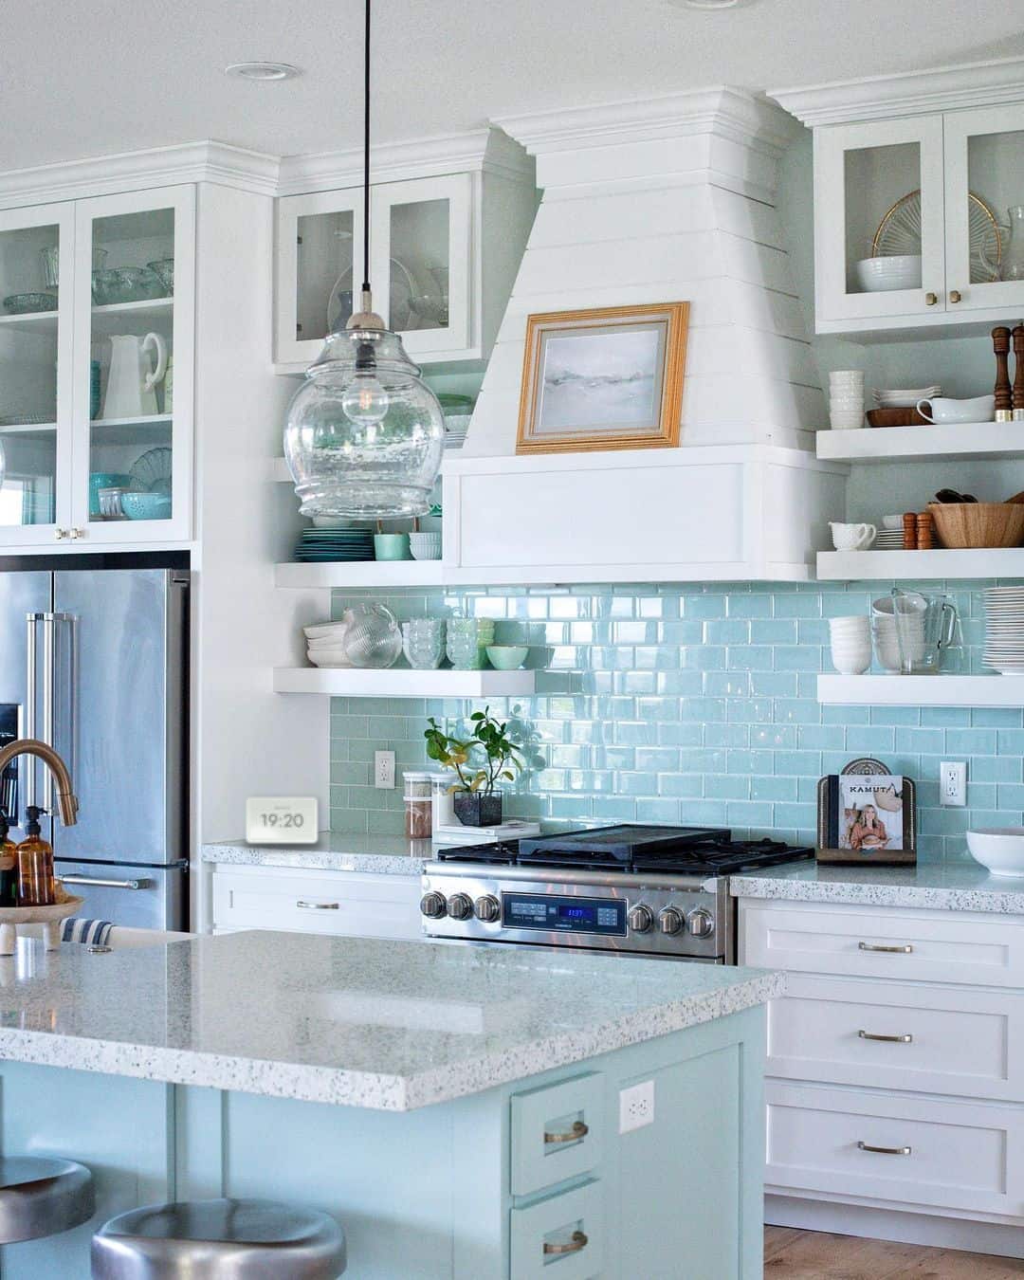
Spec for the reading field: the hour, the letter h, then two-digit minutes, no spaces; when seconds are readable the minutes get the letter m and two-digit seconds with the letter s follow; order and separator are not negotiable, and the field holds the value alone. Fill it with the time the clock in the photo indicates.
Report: 19h20
